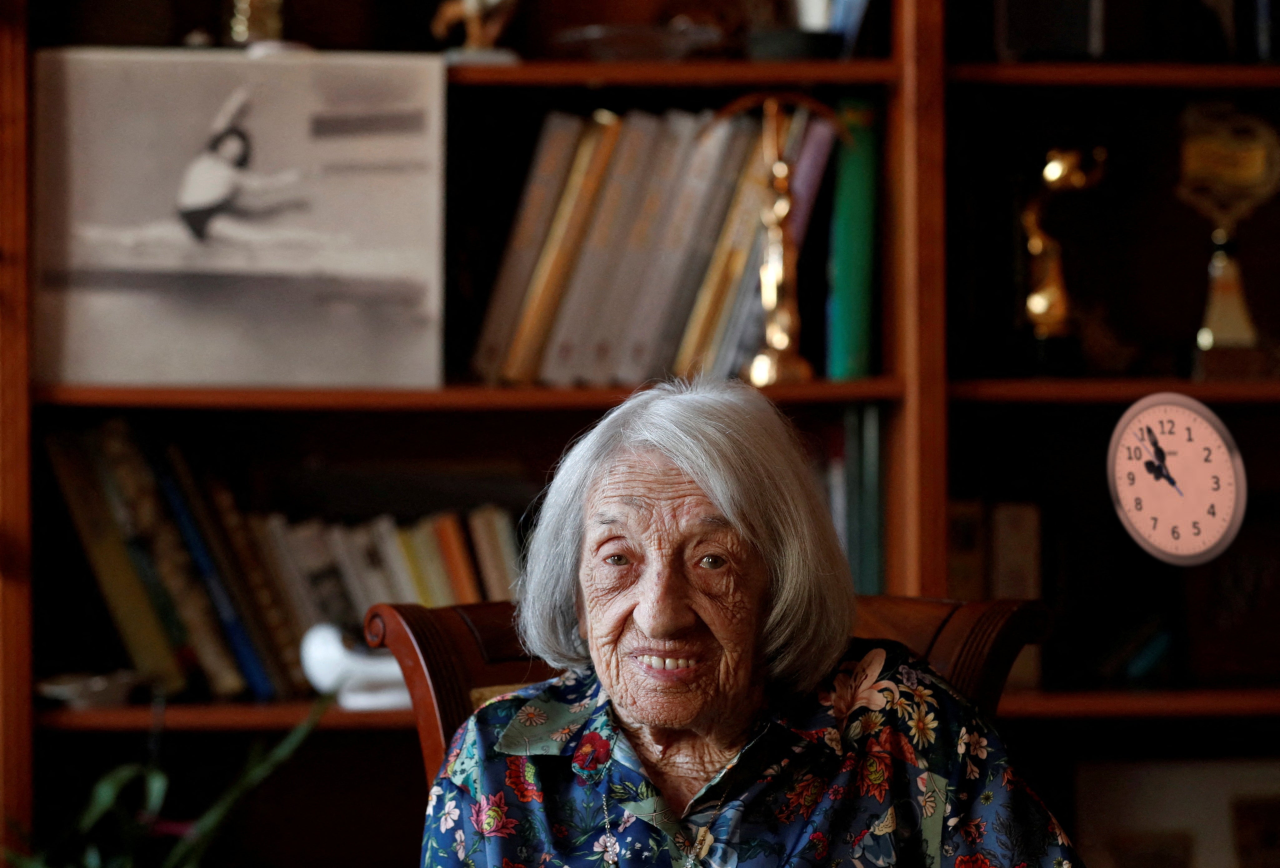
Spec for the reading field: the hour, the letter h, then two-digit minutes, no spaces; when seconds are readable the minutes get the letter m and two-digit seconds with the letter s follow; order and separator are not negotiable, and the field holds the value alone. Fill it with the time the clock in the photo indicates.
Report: 9h55m53s
